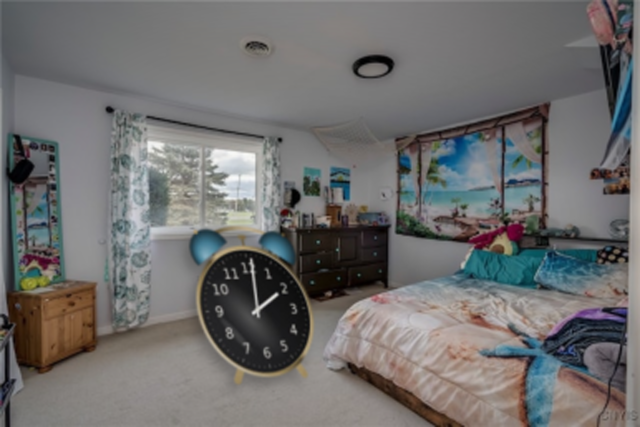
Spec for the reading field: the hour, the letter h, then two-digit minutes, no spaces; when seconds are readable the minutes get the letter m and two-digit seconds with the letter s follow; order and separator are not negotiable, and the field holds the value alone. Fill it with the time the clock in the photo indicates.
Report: 2h01
